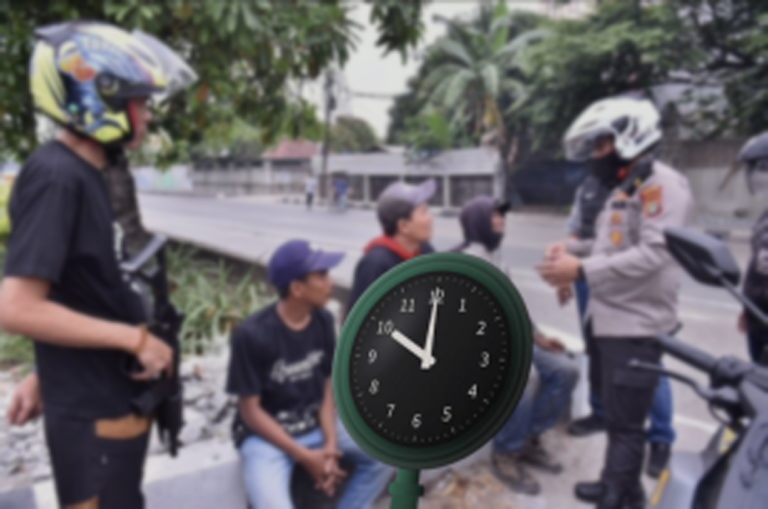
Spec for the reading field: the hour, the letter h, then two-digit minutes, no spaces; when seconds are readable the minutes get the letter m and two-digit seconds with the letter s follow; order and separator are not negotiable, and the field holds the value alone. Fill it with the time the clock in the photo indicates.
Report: 10h00
